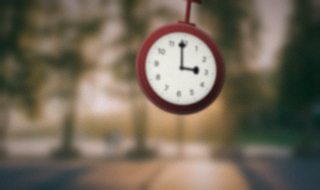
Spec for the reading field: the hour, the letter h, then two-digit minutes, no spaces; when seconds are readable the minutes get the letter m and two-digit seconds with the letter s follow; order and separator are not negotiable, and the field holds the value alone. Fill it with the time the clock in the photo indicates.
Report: 2h59
